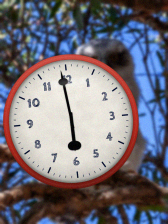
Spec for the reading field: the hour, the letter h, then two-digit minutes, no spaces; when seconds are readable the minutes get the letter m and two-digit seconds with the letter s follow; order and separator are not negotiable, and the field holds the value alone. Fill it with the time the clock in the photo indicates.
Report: 5h59
